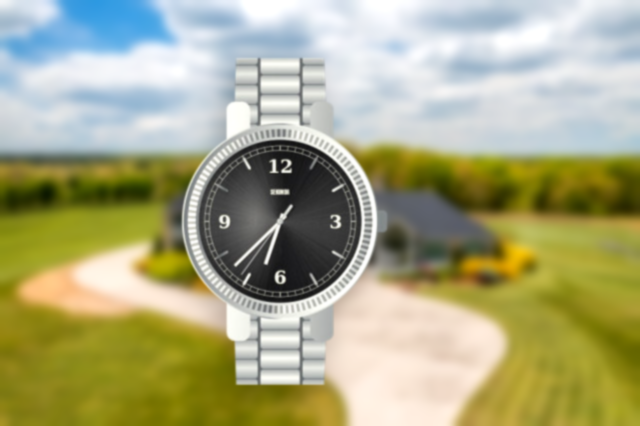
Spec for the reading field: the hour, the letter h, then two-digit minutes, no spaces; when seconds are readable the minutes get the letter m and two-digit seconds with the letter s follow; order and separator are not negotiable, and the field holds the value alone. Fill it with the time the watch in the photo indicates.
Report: 6h37m36s
